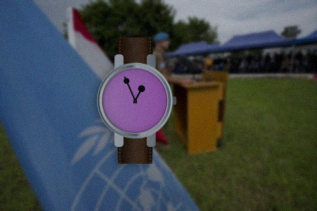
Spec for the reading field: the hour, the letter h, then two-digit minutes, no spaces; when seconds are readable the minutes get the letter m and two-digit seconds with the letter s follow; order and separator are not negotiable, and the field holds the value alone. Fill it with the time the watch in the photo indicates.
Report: 12h56
